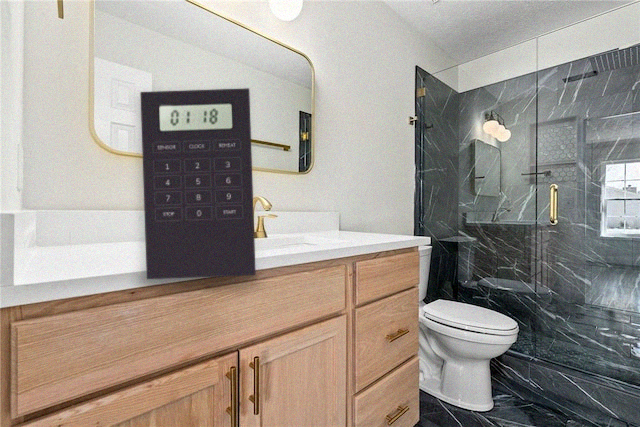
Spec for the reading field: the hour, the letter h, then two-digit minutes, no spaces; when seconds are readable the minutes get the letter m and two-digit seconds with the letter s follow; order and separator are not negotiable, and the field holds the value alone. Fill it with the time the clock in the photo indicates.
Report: 1h18
